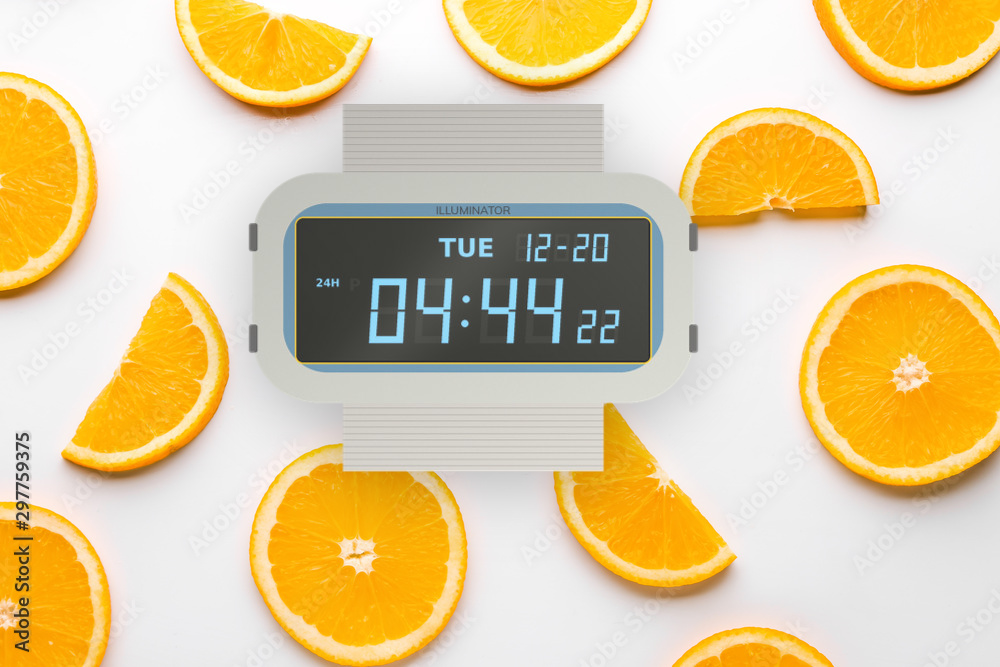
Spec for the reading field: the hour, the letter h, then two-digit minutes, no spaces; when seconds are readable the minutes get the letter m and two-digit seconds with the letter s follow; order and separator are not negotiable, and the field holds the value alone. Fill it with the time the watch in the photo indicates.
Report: 4h44m22s
